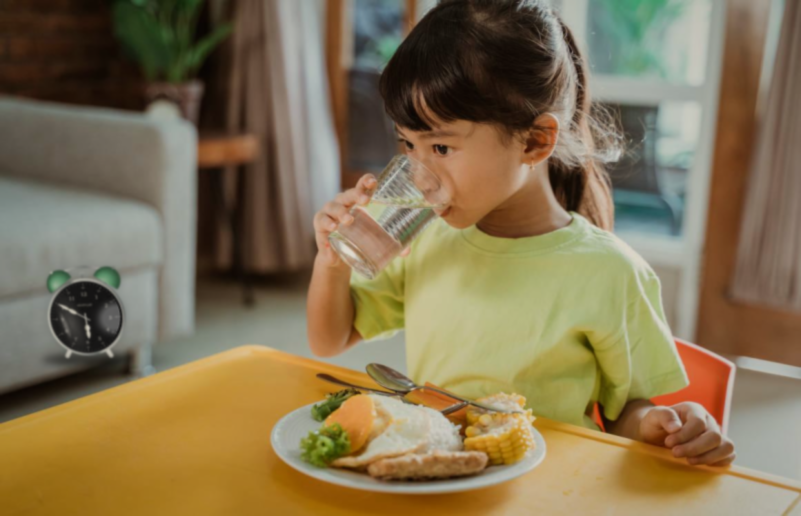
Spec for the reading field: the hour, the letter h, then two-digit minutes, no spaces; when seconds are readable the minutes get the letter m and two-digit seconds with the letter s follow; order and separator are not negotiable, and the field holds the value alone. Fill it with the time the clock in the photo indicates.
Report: 5h50
